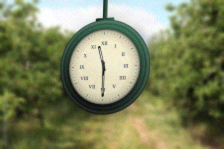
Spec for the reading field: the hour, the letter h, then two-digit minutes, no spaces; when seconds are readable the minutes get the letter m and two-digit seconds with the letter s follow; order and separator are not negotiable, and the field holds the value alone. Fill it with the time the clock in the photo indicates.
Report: 11h30
